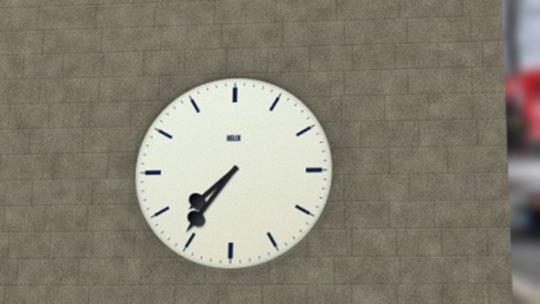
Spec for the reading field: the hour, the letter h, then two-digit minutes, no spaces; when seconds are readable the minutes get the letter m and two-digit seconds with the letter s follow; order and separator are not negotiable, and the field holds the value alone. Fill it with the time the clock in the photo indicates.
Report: 7h36
